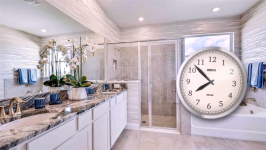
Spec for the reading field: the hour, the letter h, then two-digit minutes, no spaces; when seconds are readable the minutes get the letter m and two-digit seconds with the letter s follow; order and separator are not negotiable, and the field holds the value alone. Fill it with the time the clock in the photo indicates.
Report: 7h52
